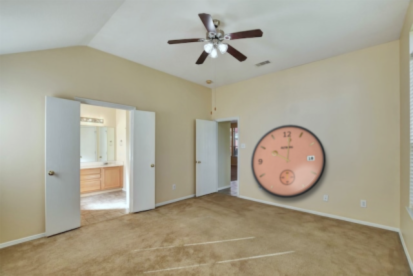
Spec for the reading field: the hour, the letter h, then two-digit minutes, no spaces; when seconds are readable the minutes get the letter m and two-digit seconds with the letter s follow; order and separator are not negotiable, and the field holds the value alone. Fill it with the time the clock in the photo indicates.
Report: 10h01
